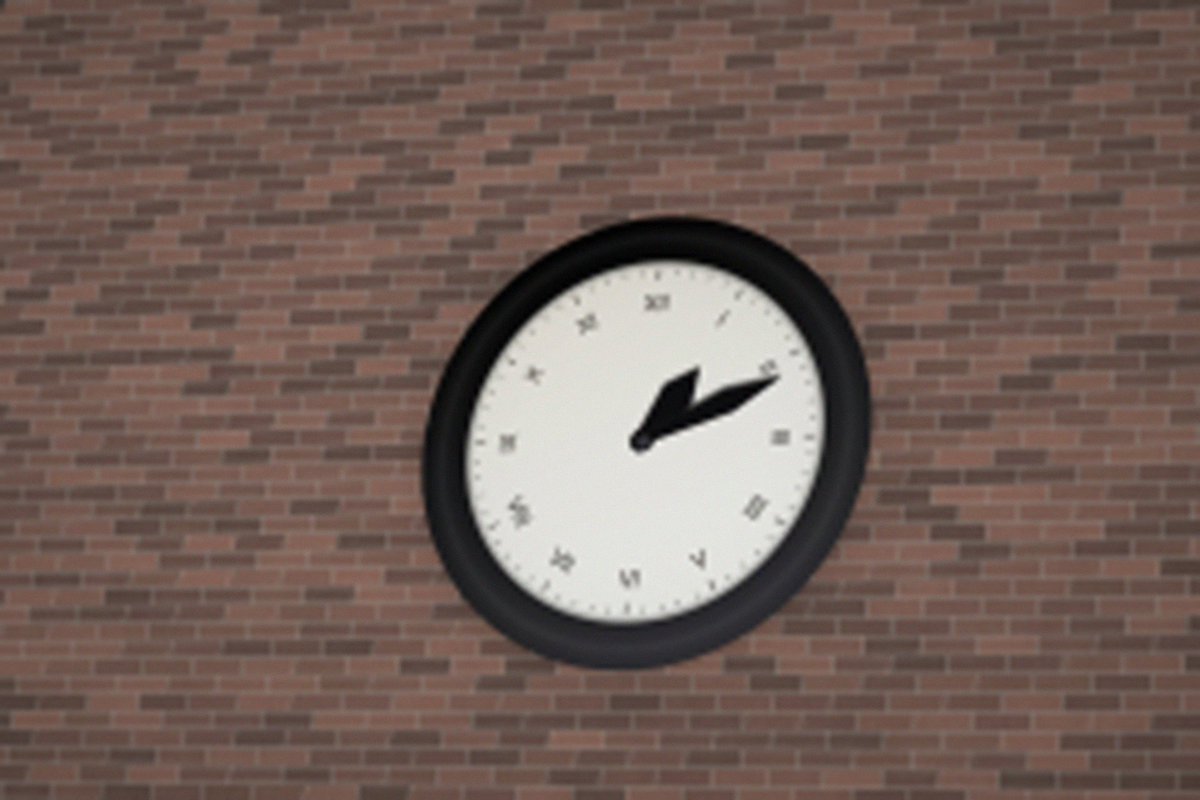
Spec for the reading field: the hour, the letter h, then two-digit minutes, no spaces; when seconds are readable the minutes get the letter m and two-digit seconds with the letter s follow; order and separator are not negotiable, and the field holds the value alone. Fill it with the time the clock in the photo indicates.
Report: 1h11
